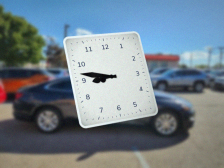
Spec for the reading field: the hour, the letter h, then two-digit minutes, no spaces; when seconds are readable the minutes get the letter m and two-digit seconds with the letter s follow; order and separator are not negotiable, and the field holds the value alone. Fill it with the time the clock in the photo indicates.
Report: 8h47
